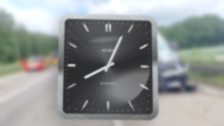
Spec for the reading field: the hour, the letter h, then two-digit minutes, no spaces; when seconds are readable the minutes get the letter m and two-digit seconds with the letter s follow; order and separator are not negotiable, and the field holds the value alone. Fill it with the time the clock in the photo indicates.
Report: 8h04
